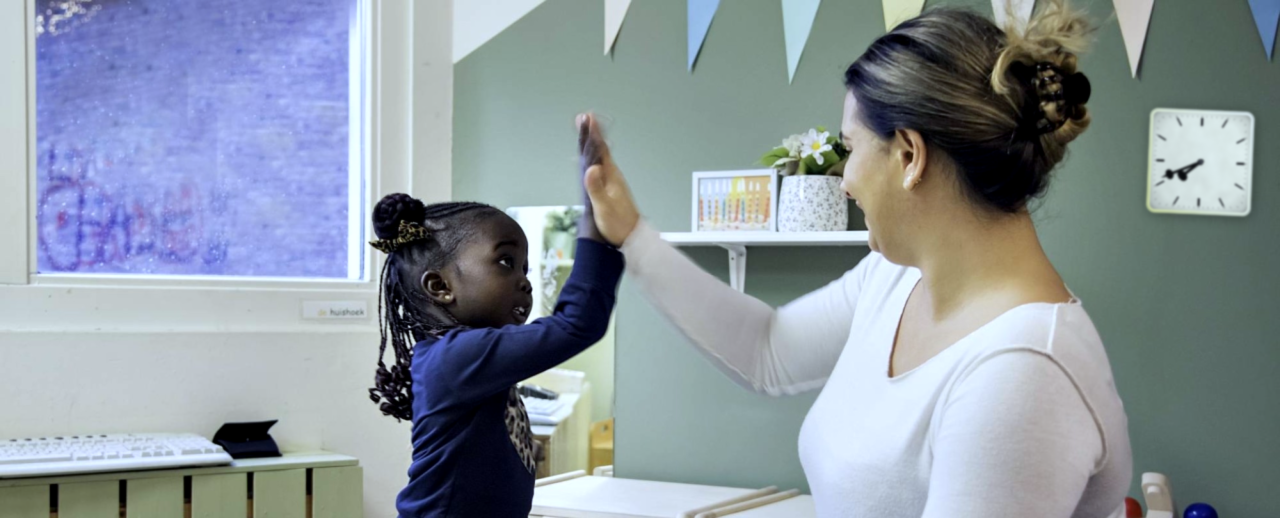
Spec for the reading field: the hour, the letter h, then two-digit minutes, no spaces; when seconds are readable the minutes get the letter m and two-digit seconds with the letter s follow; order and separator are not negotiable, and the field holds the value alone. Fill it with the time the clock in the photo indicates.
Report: 7h41
